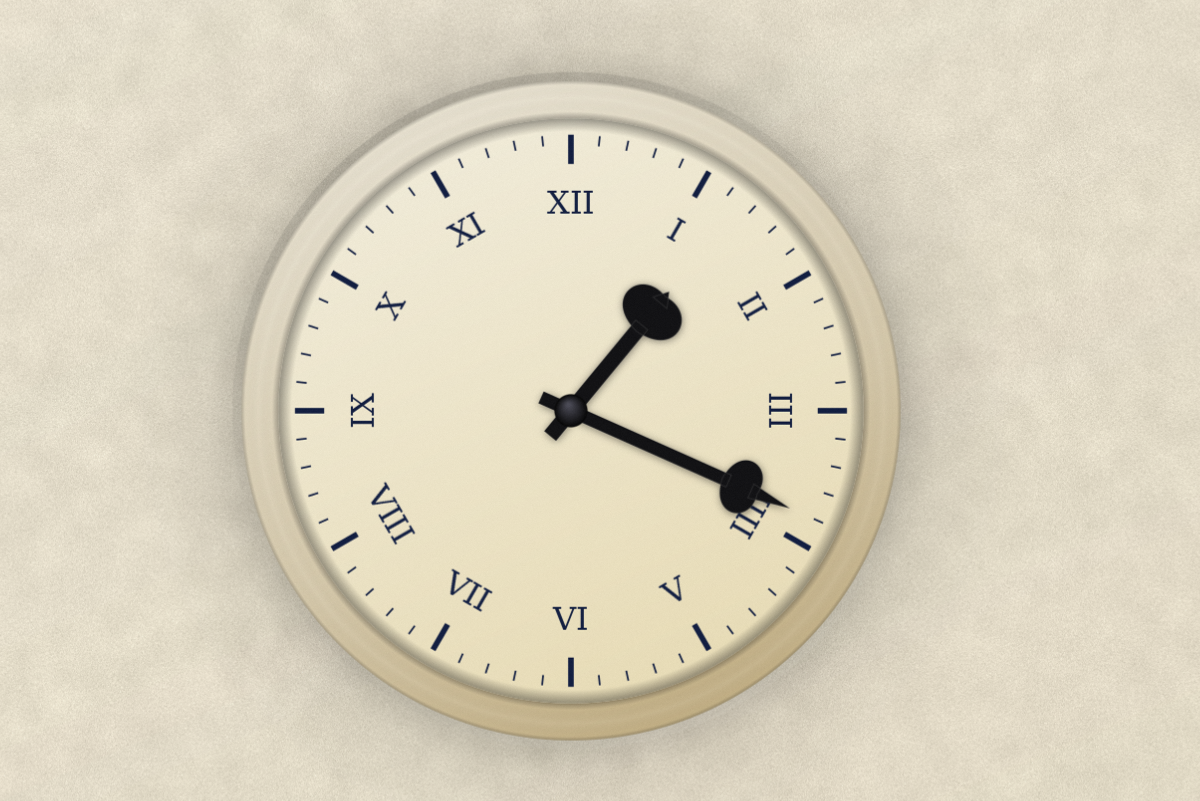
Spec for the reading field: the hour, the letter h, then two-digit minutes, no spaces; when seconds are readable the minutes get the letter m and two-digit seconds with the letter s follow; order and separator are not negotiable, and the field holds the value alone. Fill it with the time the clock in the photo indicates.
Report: 1h19
